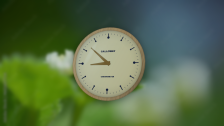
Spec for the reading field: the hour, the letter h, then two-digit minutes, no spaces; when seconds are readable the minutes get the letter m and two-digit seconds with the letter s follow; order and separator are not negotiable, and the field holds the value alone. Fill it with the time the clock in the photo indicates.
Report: 8h52
